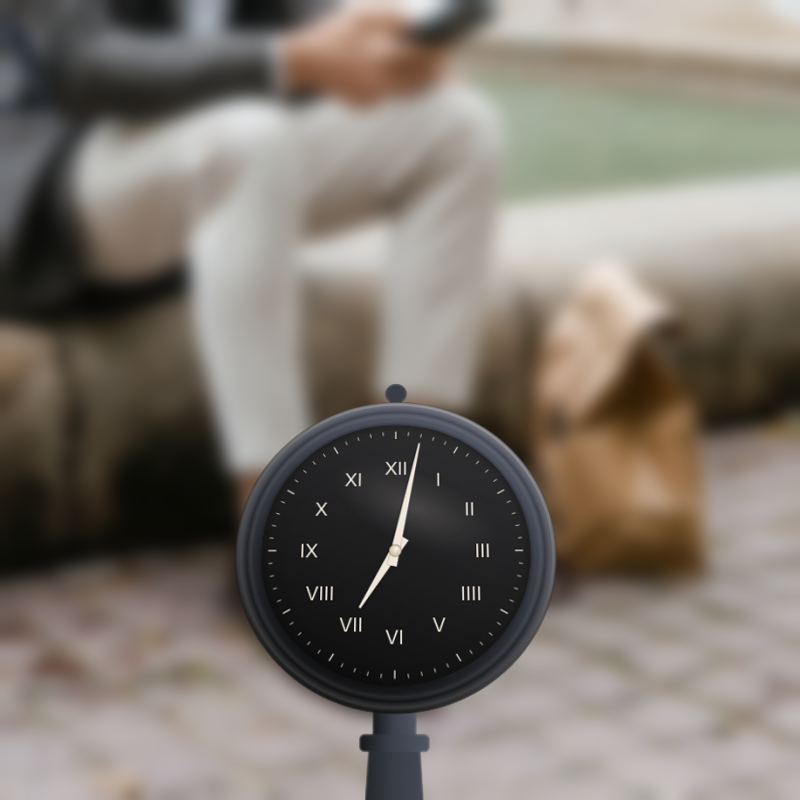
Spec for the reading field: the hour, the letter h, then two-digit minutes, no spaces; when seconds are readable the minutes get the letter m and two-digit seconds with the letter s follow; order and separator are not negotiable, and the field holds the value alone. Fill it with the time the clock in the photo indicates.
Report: 7h02
